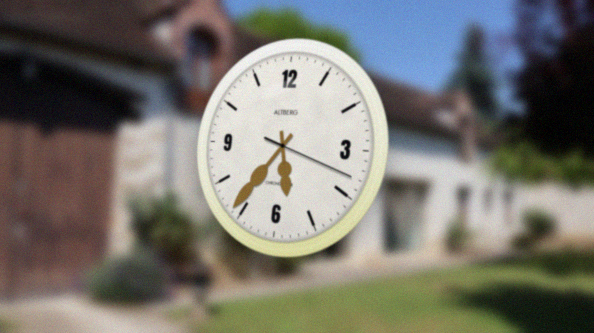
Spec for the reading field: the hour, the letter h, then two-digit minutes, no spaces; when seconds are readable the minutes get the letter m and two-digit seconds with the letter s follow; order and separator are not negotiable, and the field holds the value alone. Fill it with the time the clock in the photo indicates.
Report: 5h36m18s
